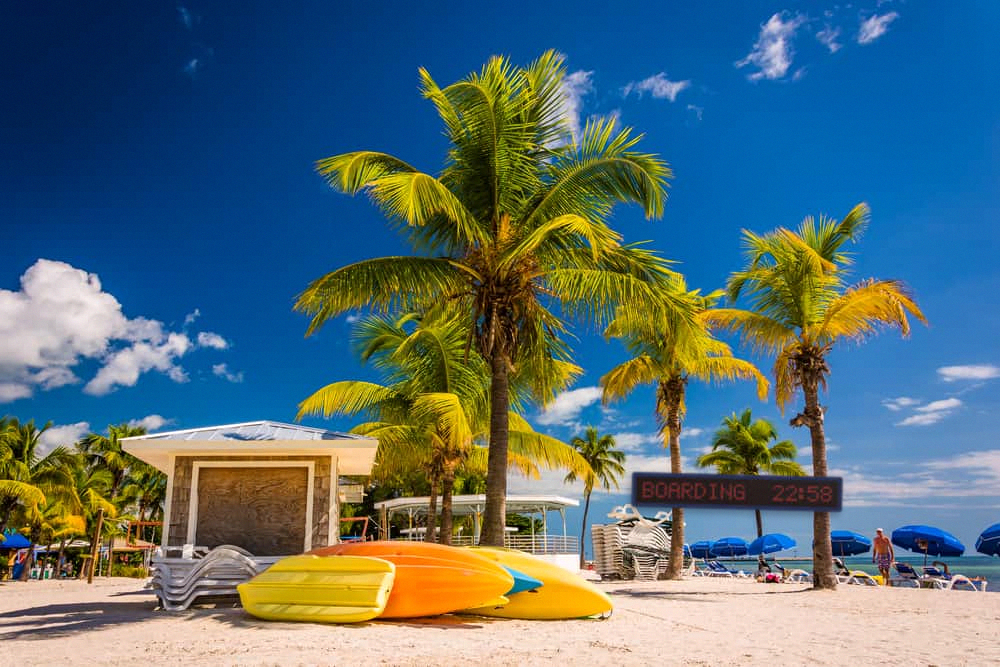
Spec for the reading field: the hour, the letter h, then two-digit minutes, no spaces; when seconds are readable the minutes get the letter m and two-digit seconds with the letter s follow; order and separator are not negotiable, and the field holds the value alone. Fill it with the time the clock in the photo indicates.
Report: 22h58
